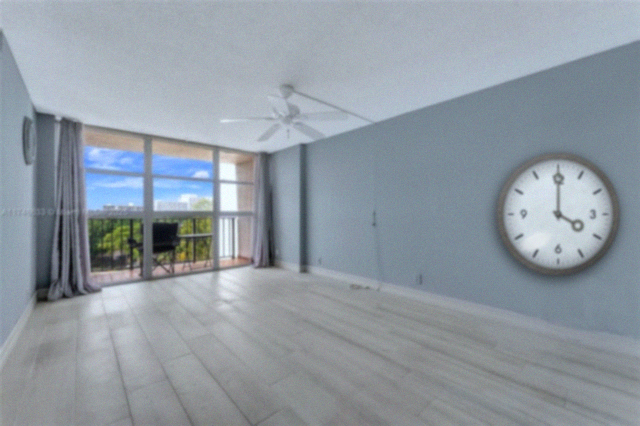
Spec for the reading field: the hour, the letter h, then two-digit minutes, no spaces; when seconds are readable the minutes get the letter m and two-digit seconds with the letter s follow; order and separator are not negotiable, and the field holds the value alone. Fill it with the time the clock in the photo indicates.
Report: 4h00
